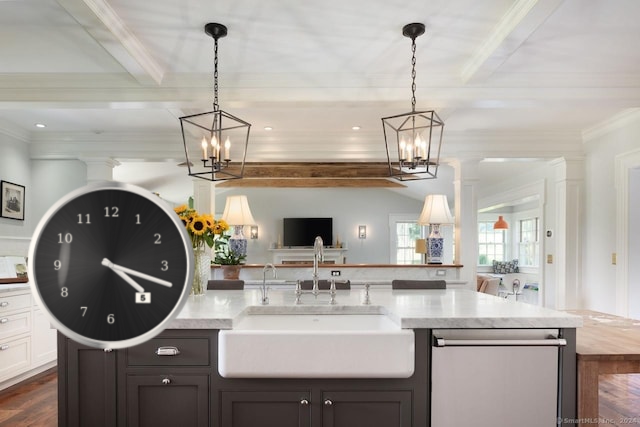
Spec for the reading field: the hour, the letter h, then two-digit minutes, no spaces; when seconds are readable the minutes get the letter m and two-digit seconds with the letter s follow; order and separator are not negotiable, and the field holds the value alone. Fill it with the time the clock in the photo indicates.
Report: 4h18
